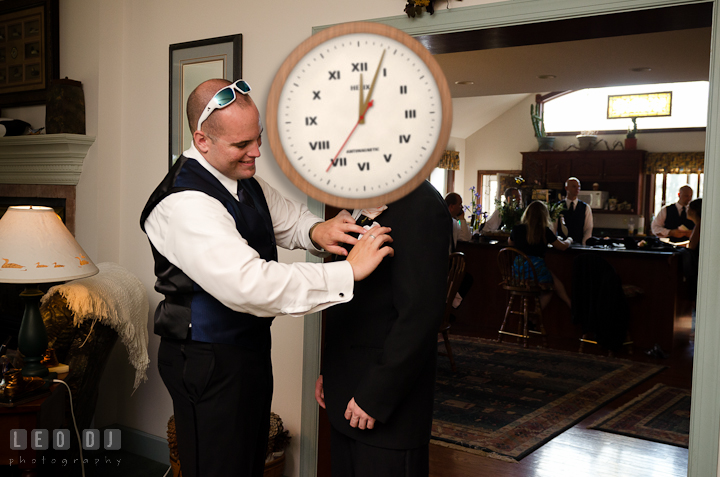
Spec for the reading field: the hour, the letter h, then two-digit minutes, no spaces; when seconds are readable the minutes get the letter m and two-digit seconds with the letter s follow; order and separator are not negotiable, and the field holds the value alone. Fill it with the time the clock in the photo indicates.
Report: 12h03m36s
